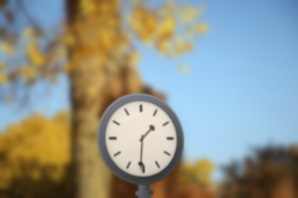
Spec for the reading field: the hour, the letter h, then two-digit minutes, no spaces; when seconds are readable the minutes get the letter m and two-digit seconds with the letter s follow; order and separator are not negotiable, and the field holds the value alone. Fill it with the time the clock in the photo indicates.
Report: 1h31
